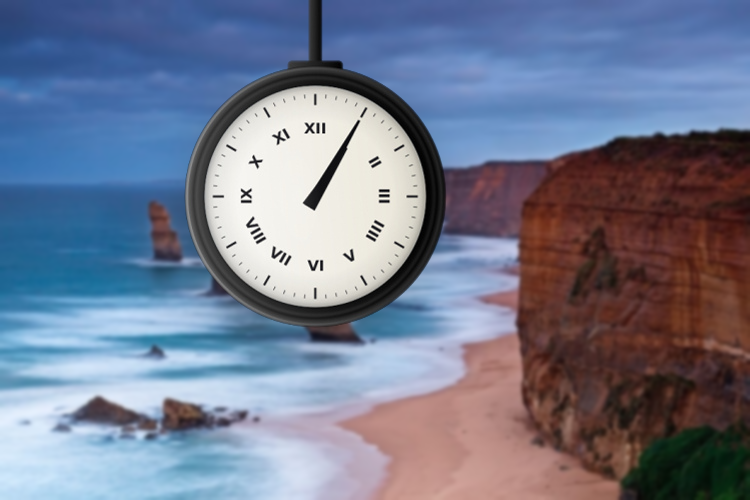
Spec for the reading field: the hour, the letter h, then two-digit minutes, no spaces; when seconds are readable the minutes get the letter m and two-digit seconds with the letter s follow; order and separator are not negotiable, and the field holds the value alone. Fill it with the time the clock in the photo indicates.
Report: 1h05
